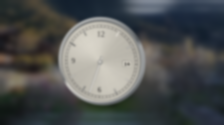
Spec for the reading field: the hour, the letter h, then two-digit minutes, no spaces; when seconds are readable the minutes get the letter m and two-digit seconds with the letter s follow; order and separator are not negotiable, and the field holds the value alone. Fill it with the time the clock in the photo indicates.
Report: 6h33
